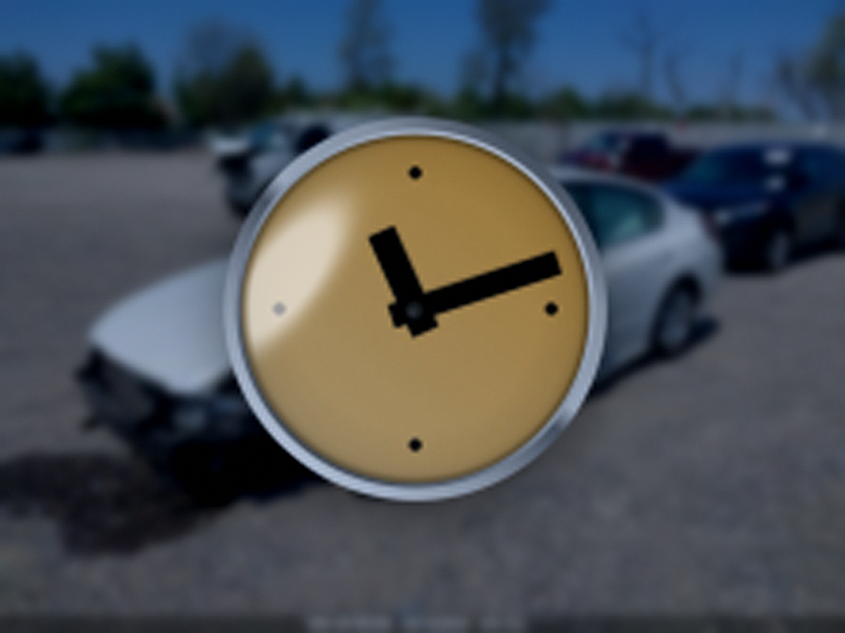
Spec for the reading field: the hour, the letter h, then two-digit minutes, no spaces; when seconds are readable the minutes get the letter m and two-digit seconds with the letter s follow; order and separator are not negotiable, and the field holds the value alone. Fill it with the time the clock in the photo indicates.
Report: 11h12
